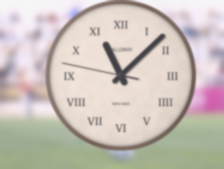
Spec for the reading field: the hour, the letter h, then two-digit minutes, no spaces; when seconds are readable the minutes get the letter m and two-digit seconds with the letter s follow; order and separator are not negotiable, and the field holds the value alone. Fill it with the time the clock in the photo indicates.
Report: 11h07m47s
